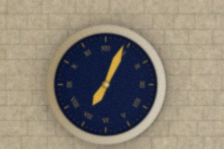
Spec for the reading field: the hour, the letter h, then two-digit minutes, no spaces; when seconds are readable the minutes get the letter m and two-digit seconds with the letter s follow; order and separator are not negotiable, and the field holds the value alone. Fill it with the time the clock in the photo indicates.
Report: 7h04
